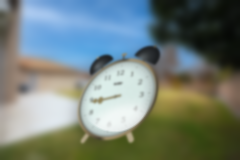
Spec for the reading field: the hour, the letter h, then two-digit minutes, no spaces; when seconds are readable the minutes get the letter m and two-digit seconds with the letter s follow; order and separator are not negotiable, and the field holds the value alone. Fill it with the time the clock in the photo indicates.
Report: 8h44
